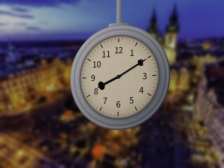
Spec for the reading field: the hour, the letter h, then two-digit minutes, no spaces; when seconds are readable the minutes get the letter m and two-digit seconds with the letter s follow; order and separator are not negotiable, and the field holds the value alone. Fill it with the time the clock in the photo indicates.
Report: 8h10
